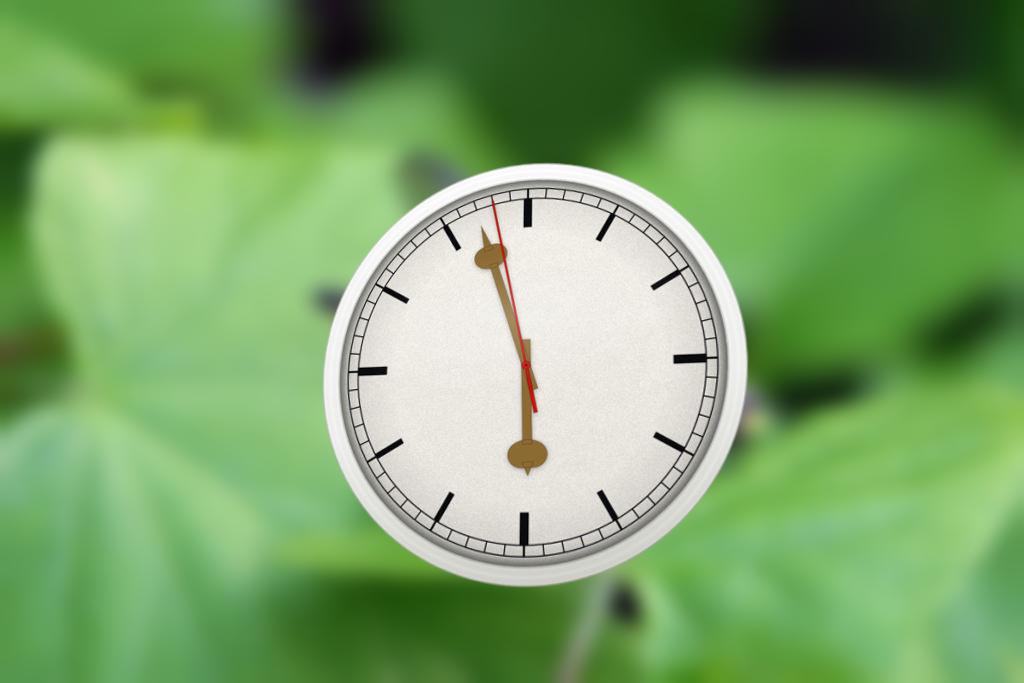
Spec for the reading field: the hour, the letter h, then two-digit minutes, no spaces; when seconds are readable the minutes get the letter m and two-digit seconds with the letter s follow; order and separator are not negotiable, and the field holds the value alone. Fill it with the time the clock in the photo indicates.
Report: 5h56m58s
